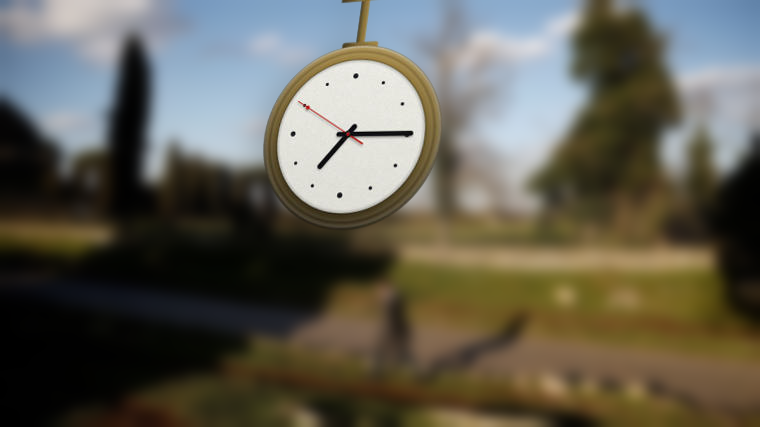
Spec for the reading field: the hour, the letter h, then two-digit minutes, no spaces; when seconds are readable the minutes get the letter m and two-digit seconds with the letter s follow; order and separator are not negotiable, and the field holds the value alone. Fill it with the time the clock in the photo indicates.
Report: 7h14m50s
